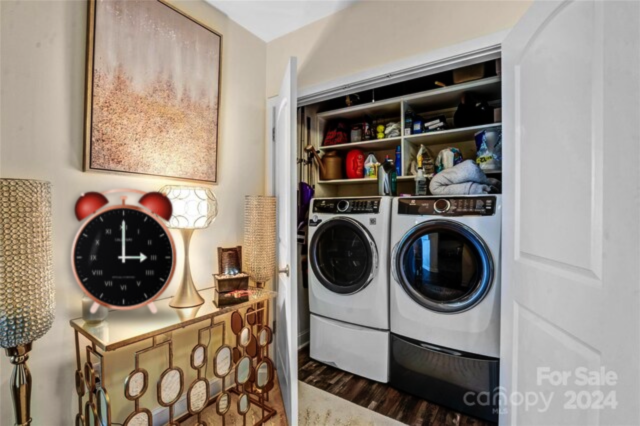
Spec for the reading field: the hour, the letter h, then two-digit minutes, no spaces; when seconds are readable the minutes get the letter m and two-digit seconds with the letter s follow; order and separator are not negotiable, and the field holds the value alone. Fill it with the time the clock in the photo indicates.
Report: 3h00
